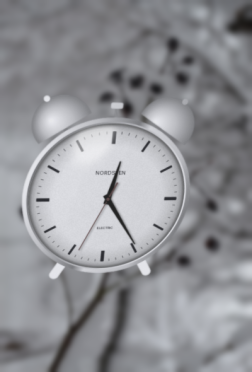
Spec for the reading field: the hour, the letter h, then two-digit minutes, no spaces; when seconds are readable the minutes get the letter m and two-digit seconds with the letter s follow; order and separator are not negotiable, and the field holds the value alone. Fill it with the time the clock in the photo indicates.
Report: 12h24m34s
